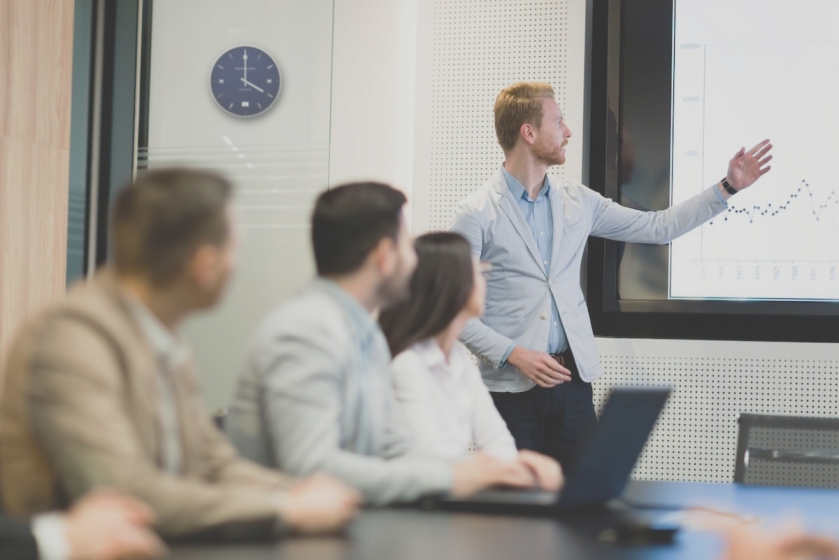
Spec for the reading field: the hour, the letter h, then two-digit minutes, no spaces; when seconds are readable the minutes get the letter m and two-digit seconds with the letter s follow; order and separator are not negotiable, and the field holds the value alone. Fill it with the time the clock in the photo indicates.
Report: 4h00
